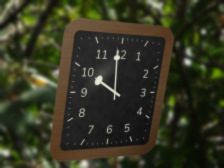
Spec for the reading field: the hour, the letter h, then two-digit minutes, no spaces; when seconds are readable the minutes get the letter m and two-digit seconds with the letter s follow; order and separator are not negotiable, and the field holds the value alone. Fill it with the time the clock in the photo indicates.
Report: 9h59
